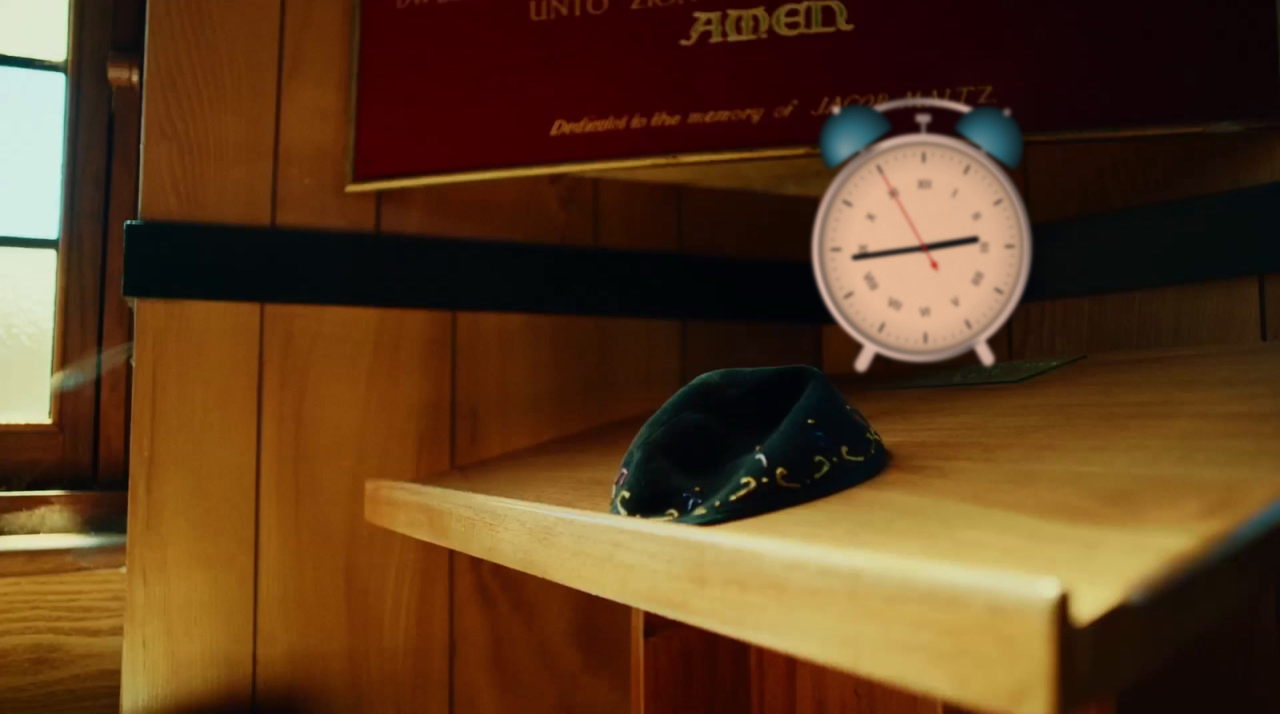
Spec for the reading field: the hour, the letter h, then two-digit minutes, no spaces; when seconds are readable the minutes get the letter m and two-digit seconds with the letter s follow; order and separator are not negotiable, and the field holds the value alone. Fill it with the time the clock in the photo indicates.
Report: 2h43m55s
